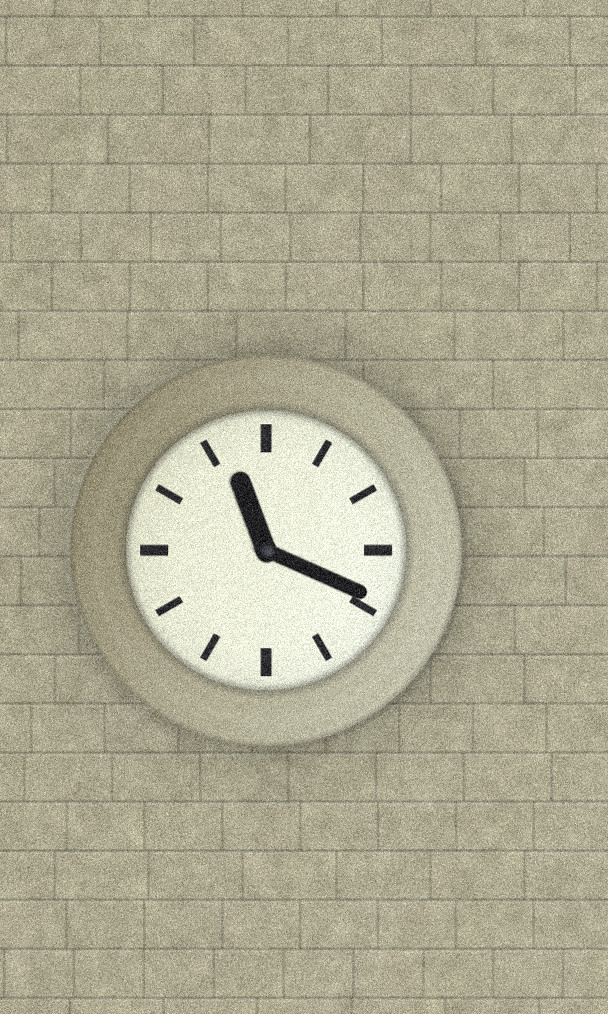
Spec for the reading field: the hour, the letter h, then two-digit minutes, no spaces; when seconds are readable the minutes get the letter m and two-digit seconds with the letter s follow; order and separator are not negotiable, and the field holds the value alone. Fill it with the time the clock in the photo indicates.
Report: 11h19
